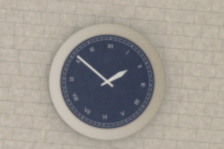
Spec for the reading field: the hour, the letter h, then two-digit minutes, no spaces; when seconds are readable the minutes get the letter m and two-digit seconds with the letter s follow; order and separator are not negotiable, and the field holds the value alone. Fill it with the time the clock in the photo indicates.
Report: 1h51
